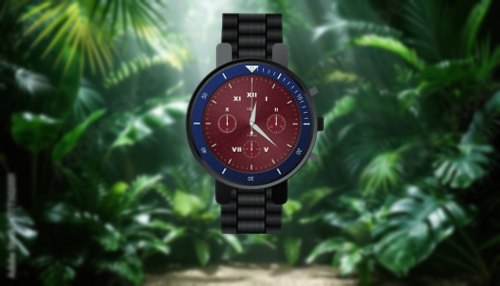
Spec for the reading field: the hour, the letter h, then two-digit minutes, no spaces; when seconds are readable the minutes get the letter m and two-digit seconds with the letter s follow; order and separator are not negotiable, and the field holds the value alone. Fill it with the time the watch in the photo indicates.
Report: 12h22
